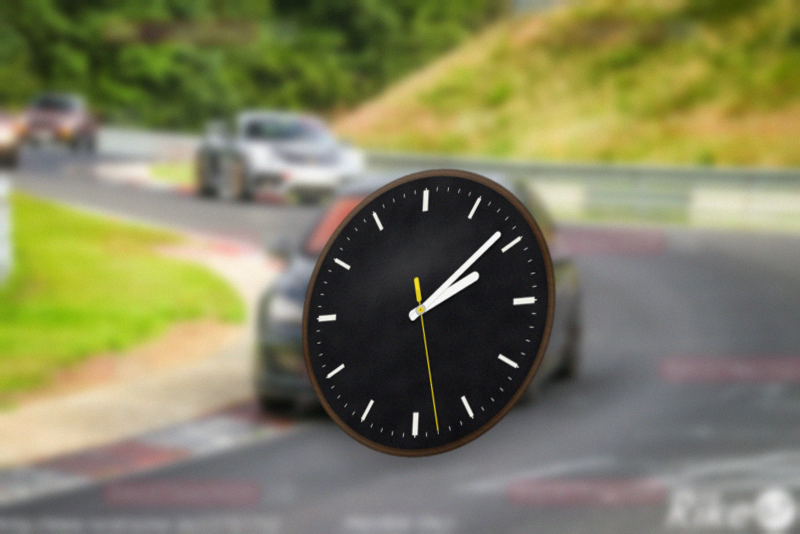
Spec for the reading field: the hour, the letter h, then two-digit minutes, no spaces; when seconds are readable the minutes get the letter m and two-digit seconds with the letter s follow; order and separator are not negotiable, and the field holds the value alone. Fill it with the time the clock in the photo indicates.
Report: 2h08m28s
